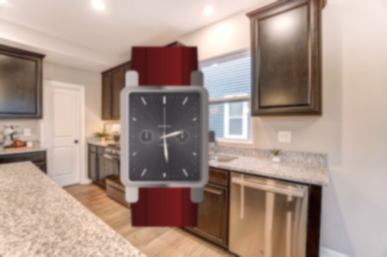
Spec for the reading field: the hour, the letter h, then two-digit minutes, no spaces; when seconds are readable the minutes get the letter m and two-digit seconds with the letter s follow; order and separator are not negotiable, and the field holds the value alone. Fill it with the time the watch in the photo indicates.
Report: 2h29
